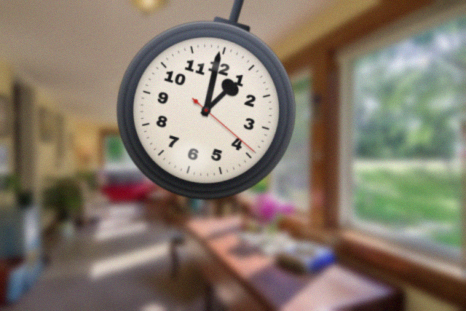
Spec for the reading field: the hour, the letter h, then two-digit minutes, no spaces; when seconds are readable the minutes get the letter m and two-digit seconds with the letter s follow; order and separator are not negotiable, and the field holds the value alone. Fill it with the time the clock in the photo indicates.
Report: 12h59m19s
